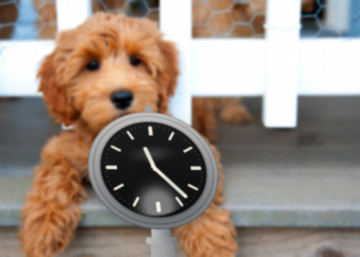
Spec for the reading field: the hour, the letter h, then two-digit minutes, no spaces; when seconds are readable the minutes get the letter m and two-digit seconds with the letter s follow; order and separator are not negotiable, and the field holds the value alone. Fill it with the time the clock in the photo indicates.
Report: 11h23
